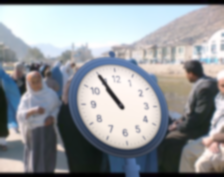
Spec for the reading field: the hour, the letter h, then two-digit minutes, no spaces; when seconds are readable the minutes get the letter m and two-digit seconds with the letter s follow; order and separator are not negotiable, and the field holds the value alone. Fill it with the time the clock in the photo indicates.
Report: 10h55
